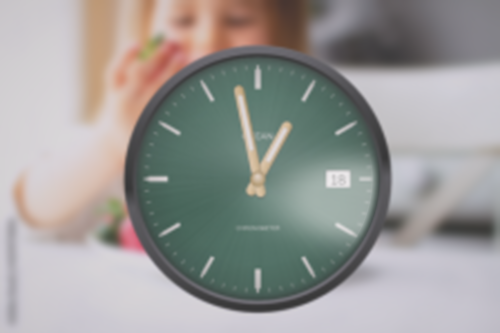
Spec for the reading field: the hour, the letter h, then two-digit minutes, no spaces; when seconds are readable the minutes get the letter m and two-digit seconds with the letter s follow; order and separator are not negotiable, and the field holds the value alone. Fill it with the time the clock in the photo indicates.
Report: 12h58
